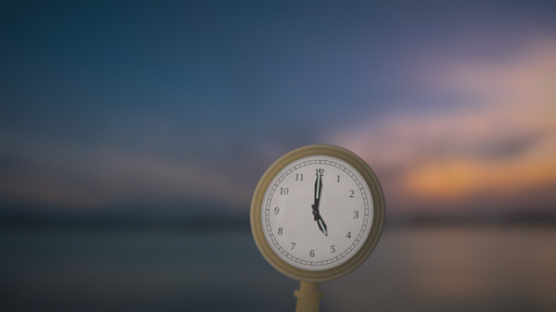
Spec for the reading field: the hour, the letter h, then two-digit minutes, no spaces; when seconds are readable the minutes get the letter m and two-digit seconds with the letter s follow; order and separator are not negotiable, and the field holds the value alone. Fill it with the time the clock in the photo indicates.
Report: 5h00
